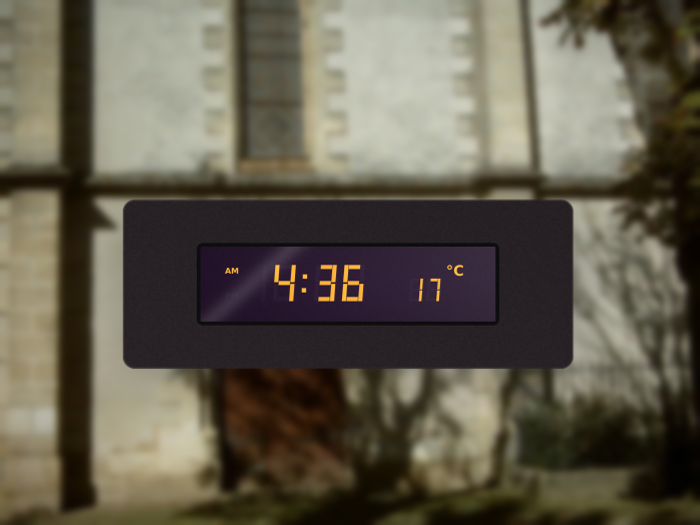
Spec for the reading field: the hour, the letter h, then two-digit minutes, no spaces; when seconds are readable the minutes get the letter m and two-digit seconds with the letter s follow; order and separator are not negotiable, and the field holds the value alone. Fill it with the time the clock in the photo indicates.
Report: 4h36
